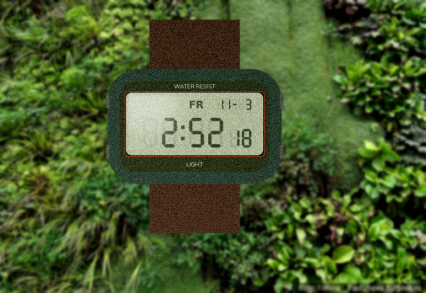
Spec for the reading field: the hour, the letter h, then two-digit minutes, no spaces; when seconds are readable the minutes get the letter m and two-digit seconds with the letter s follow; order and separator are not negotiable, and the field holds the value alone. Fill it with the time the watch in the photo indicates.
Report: 2h52m18s
